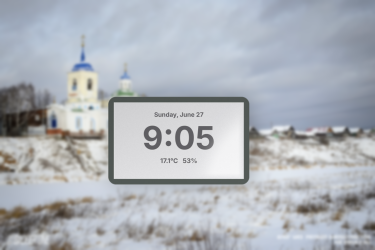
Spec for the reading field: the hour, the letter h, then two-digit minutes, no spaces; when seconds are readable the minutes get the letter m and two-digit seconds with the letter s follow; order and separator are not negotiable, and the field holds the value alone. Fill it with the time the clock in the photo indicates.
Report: 9h05
